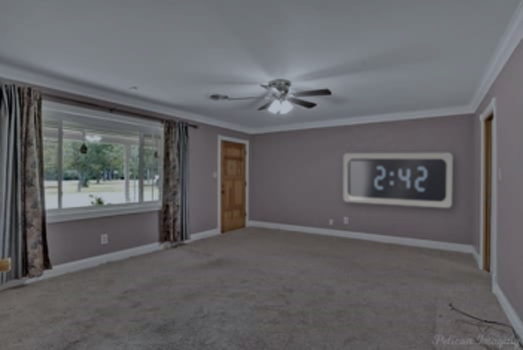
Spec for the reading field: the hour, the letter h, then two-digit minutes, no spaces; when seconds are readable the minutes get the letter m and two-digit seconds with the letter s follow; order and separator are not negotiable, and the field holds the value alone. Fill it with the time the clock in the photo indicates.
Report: 2h42
